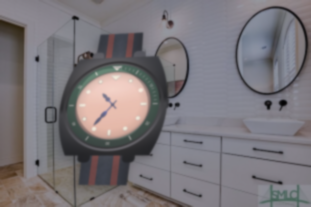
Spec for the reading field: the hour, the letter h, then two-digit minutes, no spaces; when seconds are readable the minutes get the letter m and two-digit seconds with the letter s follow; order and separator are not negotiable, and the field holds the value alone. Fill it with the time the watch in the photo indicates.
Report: 10h36
